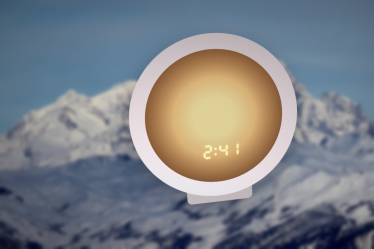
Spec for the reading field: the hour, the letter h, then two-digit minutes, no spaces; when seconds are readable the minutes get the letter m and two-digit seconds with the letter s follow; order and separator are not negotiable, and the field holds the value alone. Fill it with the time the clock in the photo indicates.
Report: 2h41
